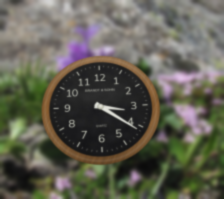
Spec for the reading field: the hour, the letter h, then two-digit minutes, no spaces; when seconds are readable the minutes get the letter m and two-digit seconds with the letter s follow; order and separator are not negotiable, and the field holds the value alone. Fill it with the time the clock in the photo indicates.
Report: 3h21
